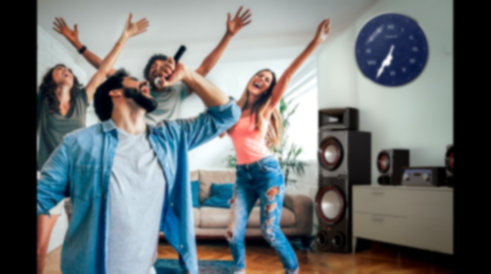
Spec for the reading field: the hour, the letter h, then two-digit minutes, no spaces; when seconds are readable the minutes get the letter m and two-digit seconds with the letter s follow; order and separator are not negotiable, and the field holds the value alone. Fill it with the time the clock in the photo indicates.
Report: 6h35
